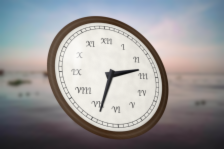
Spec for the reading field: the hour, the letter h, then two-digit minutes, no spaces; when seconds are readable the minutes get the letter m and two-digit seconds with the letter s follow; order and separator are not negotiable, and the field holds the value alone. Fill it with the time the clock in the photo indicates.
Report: 2h34
